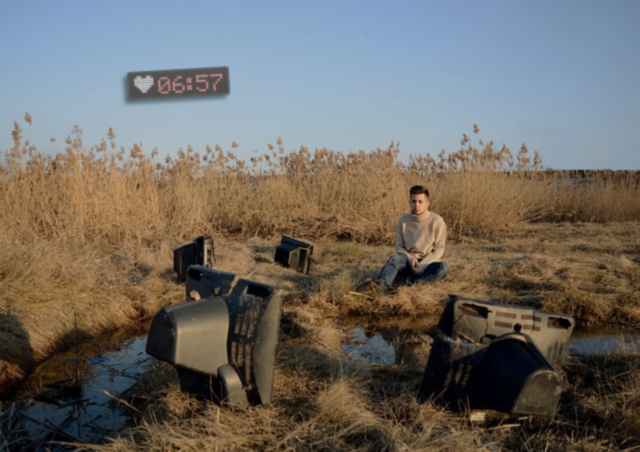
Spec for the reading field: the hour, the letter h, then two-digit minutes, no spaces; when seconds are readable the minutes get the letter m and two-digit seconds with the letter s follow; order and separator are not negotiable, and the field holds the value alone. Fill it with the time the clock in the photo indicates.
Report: 6h57
